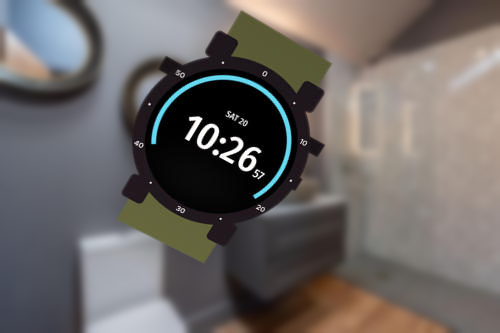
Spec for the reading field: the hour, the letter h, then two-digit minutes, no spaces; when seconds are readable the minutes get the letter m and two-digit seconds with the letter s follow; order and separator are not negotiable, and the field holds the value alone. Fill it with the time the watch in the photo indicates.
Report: 10h26m57s
